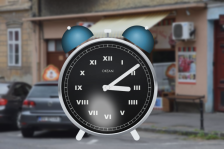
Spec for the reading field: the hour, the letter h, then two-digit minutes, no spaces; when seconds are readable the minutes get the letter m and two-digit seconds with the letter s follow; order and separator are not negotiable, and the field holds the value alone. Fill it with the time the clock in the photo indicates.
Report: 3h09
